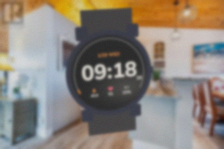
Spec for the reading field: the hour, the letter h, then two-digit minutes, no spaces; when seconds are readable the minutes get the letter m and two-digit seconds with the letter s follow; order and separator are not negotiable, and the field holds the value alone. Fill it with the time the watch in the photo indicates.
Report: 9h18
